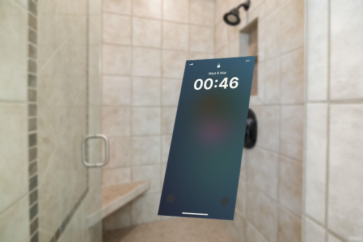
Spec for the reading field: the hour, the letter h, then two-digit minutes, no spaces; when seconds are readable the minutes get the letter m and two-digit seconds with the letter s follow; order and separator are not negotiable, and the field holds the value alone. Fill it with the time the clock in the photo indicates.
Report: 0h46
